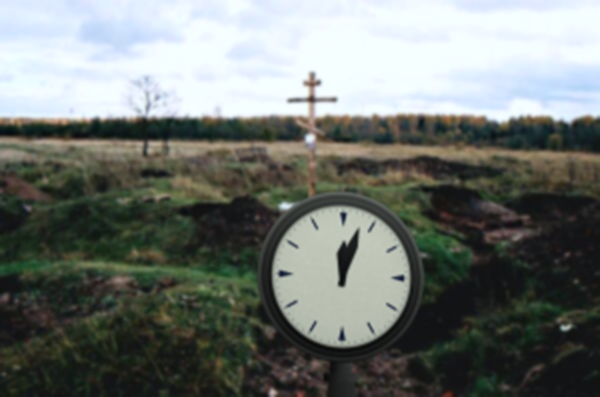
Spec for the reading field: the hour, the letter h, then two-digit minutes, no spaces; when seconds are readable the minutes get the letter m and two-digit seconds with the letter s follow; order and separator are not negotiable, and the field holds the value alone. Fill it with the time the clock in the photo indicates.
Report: 12h03
